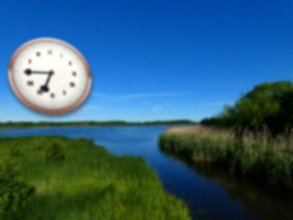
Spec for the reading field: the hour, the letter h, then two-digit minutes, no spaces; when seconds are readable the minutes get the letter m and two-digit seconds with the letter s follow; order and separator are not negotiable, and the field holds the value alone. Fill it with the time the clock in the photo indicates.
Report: 6h45
